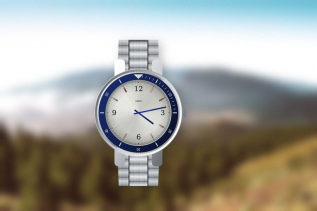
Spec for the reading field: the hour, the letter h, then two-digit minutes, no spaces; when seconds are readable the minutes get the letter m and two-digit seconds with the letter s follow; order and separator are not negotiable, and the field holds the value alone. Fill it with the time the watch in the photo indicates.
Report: 4h13
